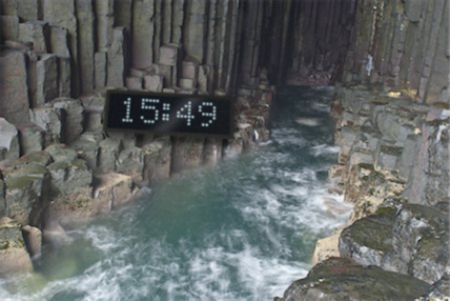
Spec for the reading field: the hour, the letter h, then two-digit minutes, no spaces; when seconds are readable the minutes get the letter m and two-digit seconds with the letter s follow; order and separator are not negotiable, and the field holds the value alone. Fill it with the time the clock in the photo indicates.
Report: 15h49
